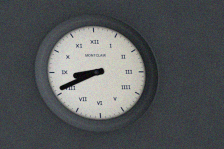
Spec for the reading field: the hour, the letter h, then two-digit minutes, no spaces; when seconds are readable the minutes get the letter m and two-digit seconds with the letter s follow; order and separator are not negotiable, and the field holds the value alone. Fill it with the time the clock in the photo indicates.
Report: 8h41
